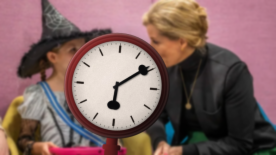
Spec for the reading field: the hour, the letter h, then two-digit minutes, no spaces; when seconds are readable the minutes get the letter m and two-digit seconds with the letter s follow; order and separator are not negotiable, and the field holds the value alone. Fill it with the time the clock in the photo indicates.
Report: 6h09
